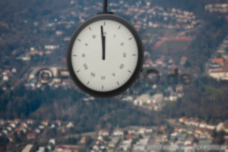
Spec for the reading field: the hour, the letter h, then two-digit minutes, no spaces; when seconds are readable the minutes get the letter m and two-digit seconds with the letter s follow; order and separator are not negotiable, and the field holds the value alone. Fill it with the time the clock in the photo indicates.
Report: 11h59
